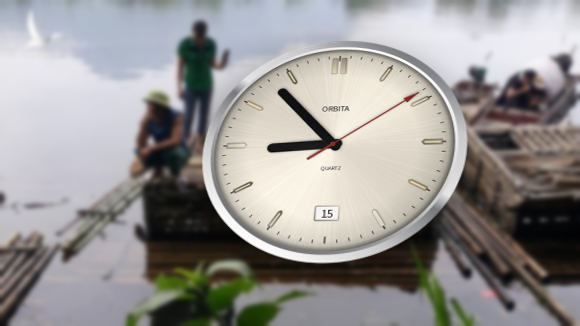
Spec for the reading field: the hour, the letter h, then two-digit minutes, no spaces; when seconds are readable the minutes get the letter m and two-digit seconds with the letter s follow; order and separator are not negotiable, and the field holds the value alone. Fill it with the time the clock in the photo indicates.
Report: 8h53m09s
